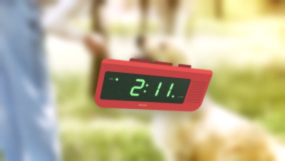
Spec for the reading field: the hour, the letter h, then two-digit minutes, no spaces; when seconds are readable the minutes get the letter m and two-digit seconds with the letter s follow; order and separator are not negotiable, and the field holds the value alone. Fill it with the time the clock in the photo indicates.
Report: 2h11
